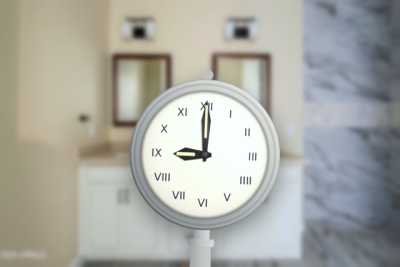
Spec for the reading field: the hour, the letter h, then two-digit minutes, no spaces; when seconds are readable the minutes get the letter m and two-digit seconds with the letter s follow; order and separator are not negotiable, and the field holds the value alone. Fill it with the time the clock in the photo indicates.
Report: 9h00
